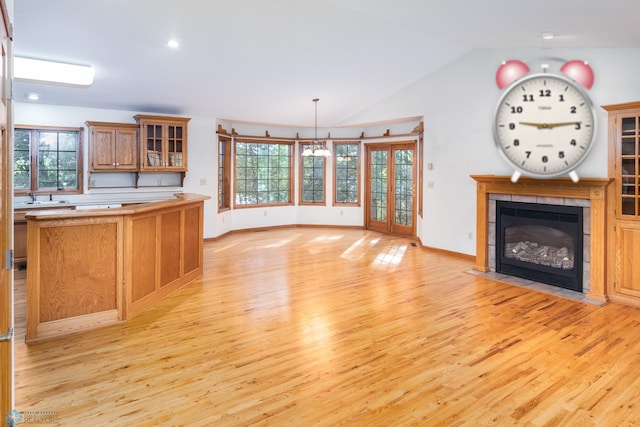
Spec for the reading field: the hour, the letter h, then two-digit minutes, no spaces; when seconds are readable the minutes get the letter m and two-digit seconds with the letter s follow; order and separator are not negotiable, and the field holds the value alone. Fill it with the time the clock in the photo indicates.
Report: 9h14
